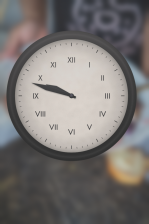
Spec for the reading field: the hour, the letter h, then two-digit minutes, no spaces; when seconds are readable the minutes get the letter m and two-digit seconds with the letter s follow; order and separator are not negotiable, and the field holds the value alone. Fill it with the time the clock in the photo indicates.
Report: 9h48
